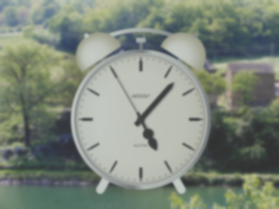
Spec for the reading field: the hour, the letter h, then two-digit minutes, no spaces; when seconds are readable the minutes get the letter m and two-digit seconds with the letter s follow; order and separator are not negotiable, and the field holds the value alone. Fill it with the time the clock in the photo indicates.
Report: 5h06m55s
